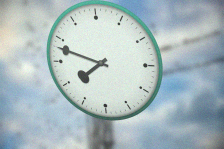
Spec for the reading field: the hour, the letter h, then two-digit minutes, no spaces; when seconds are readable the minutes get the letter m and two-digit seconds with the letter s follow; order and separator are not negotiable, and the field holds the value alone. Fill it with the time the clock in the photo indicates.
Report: 7h48
